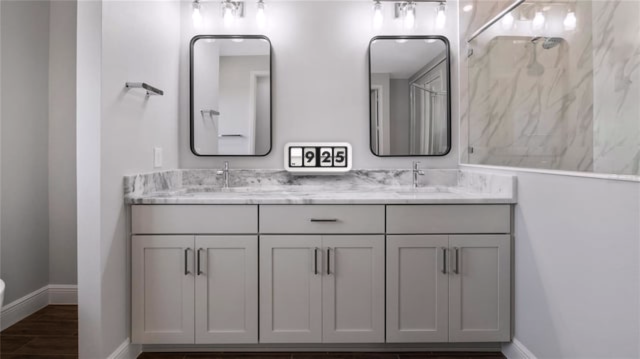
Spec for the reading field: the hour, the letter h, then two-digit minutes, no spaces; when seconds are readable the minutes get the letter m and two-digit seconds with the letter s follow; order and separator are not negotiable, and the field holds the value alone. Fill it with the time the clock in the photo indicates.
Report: 9h25
